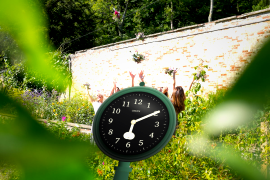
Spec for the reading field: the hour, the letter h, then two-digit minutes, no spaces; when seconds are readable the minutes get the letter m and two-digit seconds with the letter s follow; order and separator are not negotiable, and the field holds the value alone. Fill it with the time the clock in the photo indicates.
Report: 6h10
